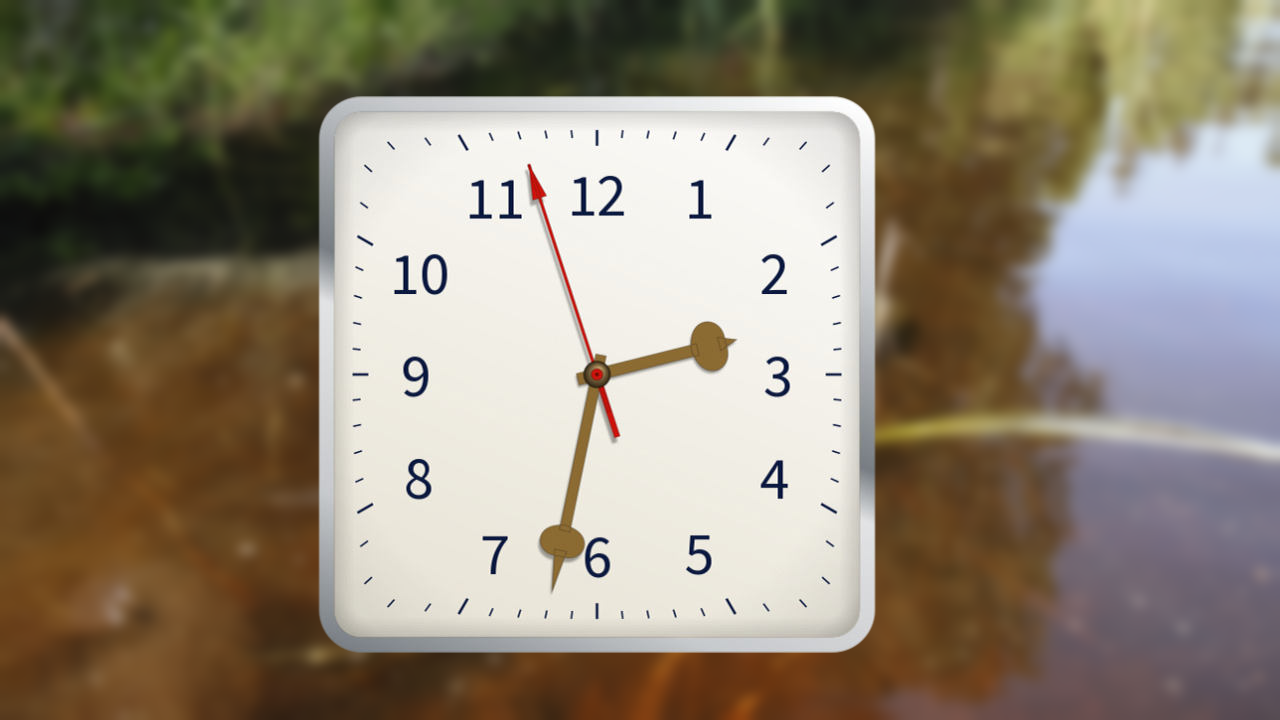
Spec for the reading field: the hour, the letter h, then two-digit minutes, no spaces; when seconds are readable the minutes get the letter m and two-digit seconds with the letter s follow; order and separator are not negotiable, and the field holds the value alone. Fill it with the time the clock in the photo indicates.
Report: 2h31m57s
